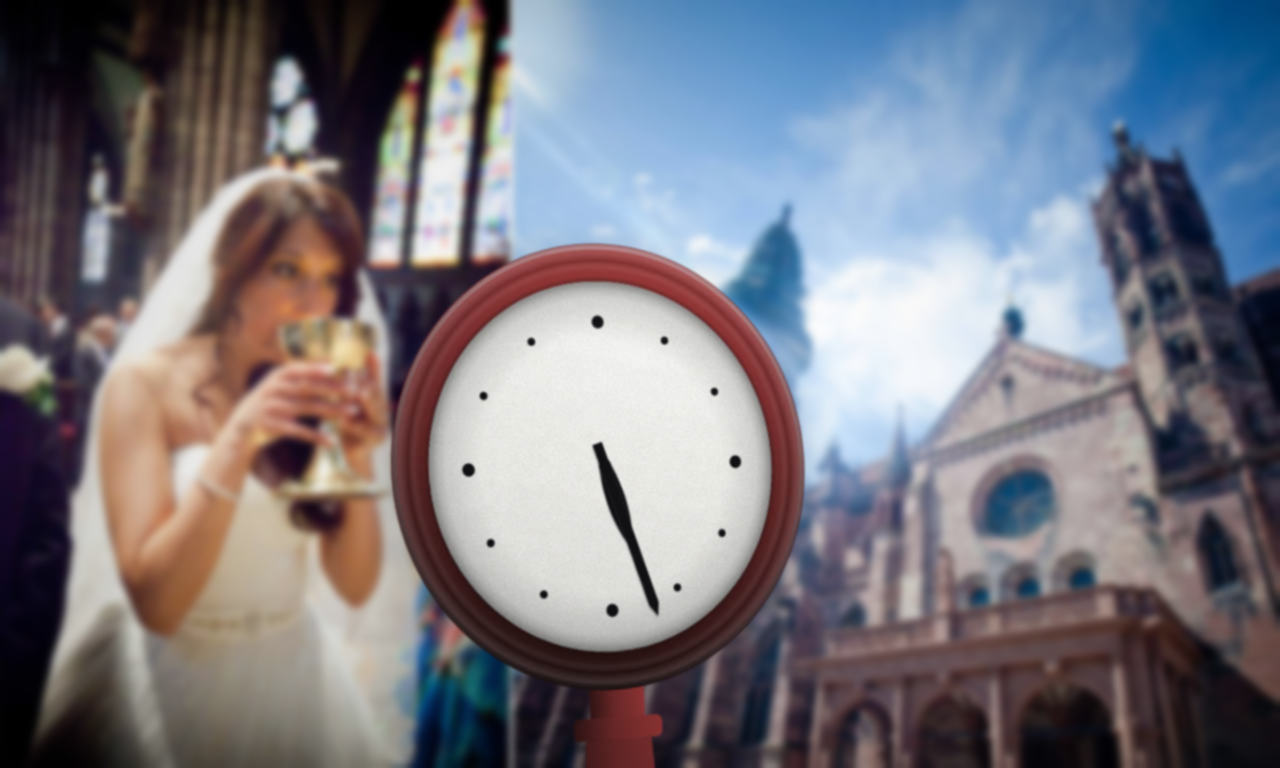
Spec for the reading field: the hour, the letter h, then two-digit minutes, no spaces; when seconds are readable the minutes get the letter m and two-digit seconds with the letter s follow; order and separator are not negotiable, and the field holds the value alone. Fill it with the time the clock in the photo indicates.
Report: 5h27
